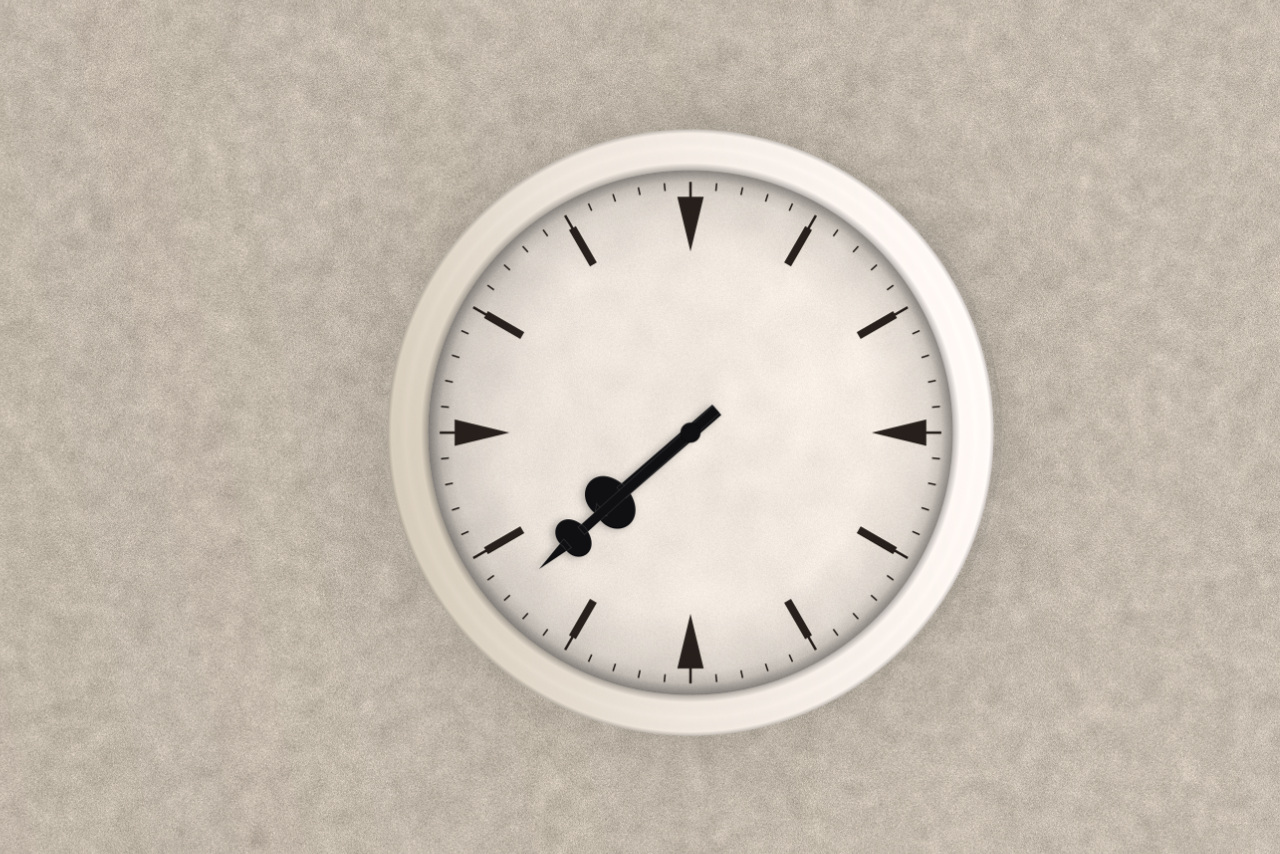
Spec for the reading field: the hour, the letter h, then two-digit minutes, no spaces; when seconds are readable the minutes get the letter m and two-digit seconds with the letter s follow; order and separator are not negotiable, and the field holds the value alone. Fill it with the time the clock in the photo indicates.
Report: 7h38
